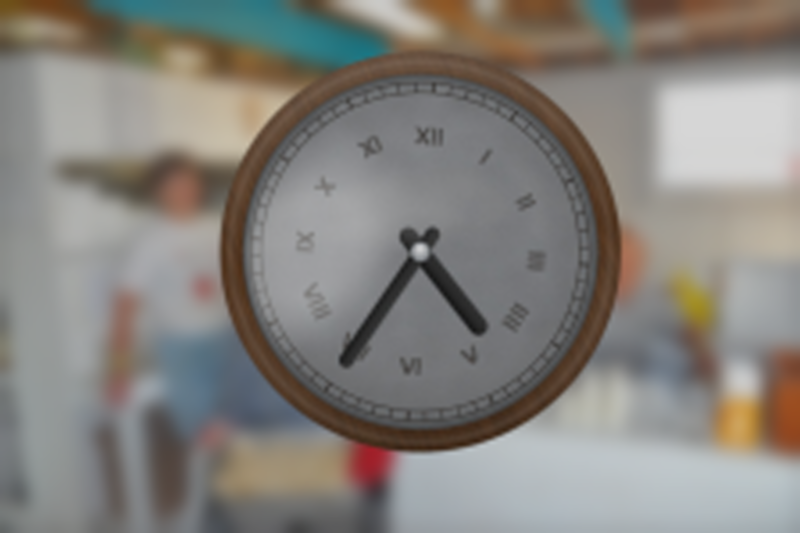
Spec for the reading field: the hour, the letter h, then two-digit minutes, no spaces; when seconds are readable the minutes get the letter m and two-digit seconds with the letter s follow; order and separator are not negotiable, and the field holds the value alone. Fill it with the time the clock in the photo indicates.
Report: 4h35
